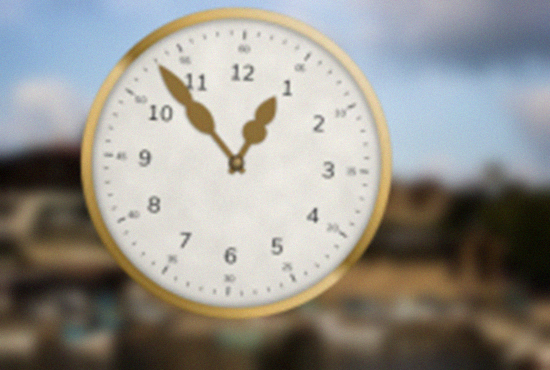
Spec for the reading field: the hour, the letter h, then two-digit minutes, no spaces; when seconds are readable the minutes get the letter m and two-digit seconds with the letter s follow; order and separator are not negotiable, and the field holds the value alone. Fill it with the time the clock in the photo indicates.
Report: 12h53
